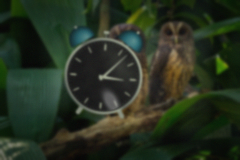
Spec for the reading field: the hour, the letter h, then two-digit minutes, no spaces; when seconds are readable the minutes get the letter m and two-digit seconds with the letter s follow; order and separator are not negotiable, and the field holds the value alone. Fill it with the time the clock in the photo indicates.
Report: 3h07
